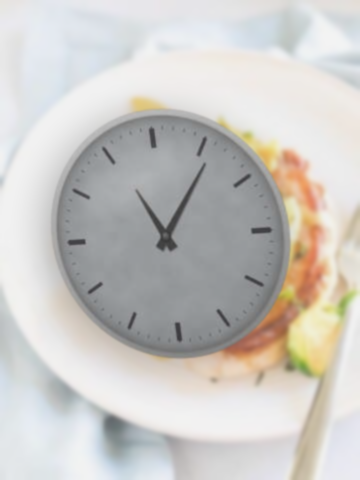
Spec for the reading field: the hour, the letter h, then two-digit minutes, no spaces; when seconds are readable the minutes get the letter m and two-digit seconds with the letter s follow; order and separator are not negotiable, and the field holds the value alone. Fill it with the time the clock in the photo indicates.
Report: 11h06
